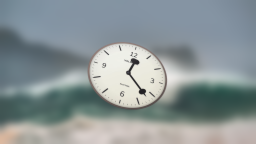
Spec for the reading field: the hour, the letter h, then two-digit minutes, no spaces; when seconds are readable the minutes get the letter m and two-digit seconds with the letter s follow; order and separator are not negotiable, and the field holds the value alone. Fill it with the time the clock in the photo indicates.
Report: 12h22
